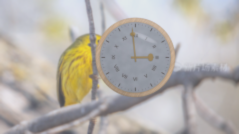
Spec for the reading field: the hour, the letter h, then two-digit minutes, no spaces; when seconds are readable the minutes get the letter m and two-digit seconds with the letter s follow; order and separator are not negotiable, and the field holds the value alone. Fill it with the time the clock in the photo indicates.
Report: 2h59
